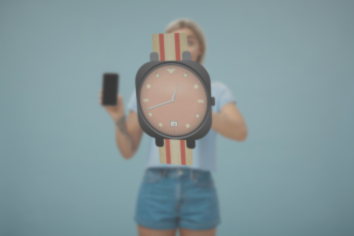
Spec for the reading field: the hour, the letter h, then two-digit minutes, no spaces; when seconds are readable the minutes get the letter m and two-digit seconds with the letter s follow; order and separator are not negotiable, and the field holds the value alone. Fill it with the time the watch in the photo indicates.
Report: 12h42
